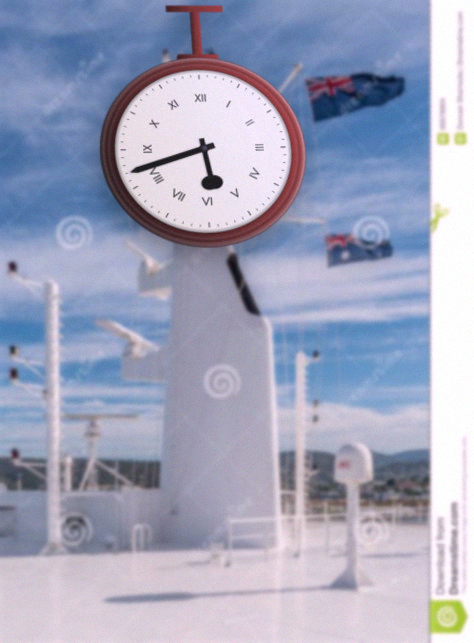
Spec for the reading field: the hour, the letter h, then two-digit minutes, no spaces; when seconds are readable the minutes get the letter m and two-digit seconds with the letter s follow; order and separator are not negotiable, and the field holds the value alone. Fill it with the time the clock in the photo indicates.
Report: 5h42
